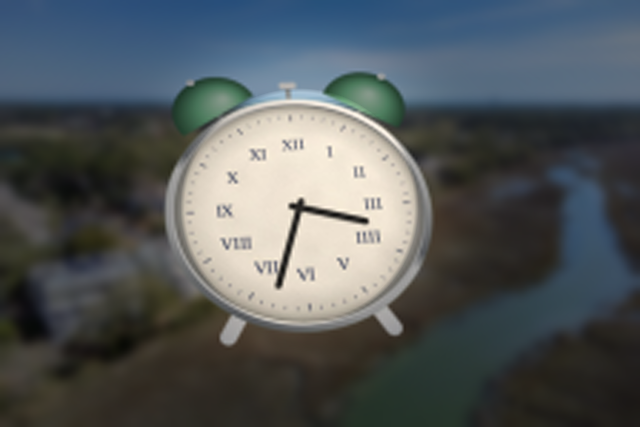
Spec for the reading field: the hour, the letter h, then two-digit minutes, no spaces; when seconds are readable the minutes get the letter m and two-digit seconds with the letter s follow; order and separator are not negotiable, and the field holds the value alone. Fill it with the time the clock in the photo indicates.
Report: 3h33
